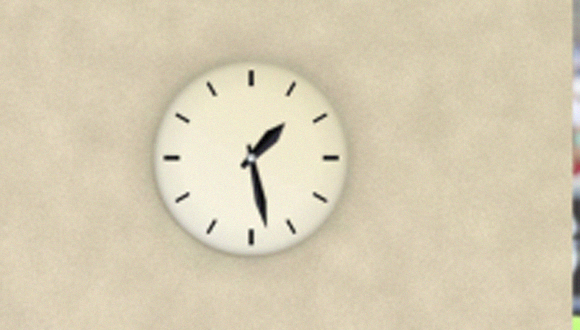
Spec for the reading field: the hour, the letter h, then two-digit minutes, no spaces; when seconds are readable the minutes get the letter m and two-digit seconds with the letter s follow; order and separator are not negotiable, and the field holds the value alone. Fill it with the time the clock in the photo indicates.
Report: 1h28
